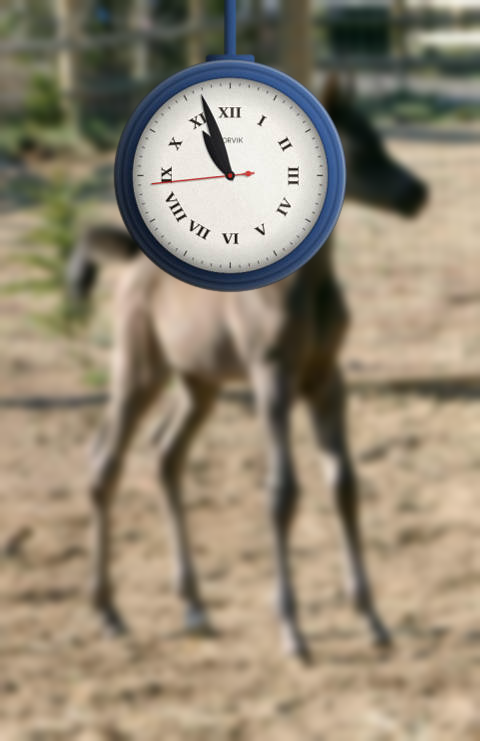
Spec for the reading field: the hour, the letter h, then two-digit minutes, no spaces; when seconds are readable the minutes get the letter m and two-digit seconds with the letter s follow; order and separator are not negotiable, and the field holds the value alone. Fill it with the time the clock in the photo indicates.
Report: 10h56m44s
